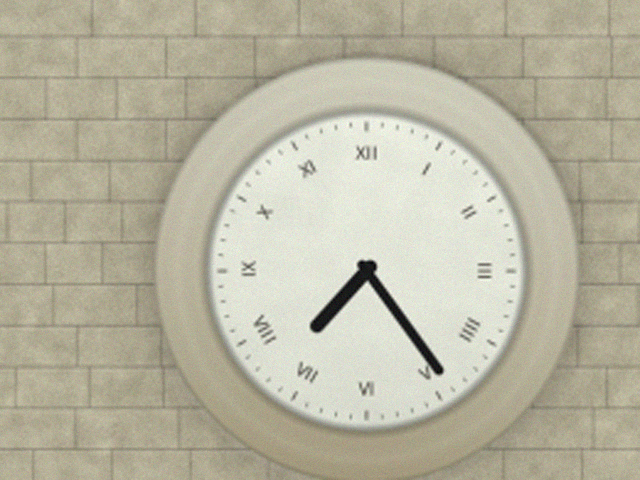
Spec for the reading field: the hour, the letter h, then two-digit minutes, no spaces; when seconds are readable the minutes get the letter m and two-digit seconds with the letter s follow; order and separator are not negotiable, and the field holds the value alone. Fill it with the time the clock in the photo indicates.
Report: 7h24
